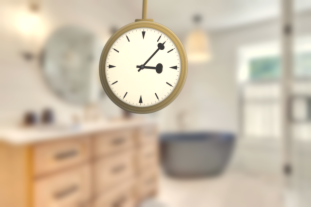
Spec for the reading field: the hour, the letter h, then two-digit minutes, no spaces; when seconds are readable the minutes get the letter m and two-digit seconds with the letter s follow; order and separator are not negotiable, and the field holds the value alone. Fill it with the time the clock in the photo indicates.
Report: 3h07
